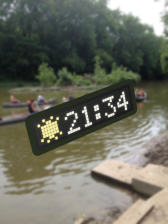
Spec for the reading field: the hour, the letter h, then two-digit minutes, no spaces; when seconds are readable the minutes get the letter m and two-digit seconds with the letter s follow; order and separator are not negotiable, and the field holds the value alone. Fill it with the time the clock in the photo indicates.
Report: 21h34
